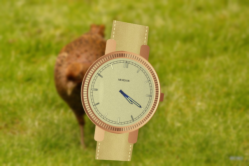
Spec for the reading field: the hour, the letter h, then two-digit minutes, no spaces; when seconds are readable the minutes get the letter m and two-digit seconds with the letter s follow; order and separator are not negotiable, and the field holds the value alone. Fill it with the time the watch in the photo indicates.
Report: 4h20
